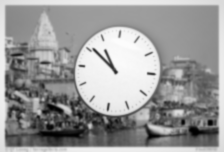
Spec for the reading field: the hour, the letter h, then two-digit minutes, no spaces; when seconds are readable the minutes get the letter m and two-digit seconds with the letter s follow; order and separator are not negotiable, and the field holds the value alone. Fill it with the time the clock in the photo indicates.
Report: 10h51
